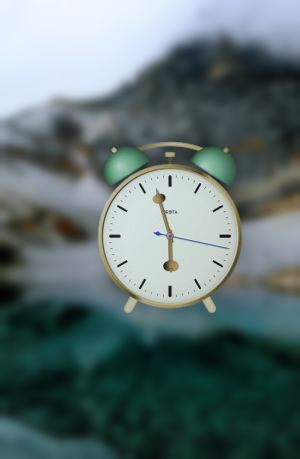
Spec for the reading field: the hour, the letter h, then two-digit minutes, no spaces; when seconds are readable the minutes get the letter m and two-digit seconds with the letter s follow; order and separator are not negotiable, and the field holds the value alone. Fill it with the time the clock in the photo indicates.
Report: 5h57m17s
